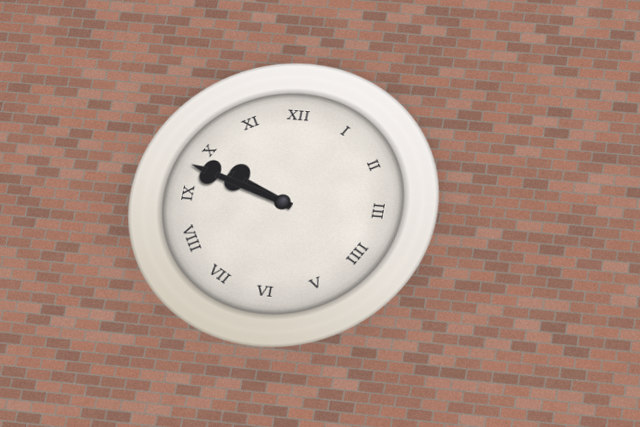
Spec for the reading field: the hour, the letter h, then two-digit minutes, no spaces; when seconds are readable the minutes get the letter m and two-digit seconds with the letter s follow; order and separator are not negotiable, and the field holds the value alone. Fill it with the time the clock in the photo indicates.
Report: 9h48
